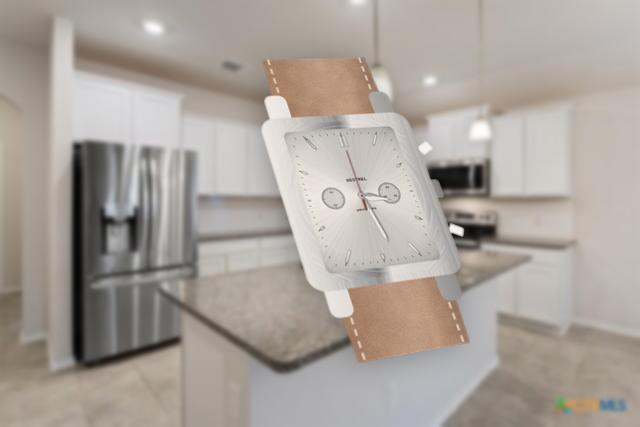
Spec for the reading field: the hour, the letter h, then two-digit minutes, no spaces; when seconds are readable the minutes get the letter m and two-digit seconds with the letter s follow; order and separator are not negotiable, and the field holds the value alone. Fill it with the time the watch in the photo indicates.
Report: 3h28
